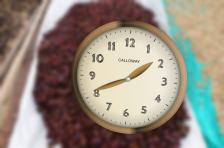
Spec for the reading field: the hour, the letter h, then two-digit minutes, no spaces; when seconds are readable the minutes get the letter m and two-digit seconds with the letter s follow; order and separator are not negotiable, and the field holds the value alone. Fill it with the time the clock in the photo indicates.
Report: 1h41
